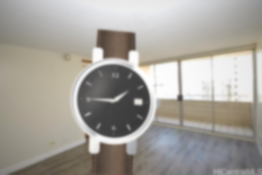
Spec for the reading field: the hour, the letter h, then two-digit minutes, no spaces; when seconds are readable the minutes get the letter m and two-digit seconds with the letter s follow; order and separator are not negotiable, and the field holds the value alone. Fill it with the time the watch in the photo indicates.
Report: 1h45
